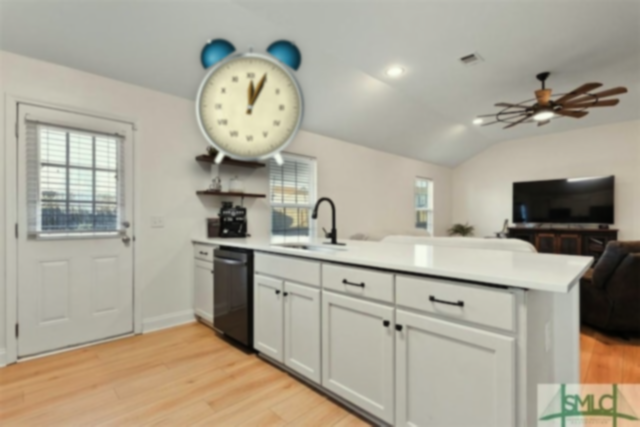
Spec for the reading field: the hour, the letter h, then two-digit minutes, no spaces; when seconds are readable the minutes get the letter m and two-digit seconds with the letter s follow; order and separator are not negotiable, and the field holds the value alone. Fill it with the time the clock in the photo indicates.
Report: 12h04
